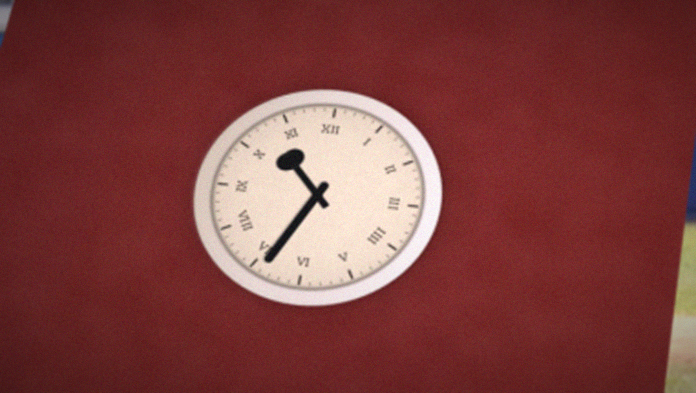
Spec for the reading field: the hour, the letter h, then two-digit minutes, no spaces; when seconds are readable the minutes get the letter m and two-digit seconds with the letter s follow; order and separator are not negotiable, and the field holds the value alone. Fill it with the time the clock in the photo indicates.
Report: 10h34
